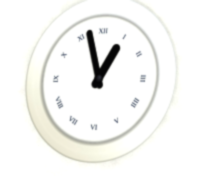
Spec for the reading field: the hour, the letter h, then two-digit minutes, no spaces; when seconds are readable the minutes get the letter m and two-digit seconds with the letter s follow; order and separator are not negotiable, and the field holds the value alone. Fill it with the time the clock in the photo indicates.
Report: 12h57
